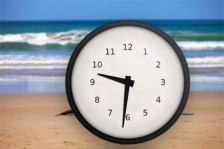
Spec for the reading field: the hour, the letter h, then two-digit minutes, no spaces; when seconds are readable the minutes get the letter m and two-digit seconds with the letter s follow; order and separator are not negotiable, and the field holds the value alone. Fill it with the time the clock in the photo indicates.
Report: 9h31
